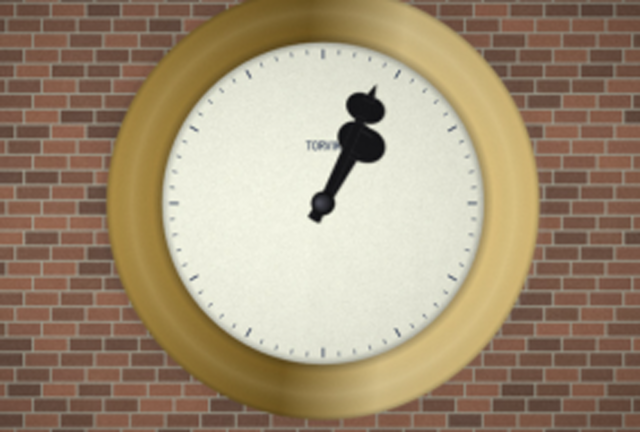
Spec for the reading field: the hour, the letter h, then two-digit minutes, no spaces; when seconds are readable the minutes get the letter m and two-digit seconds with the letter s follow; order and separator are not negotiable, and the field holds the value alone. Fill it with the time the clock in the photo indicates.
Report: 1h04
